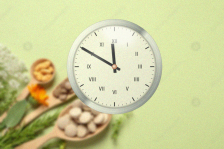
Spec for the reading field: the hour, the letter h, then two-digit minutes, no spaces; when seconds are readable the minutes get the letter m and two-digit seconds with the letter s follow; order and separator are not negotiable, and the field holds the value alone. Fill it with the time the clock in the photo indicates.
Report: 11h50
